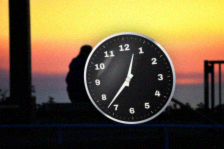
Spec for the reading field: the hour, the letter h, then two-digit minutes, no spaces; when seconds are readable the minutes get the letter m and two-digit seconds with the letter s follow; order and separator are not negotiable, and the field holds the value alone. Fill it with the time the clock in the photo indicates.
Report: 12h37
